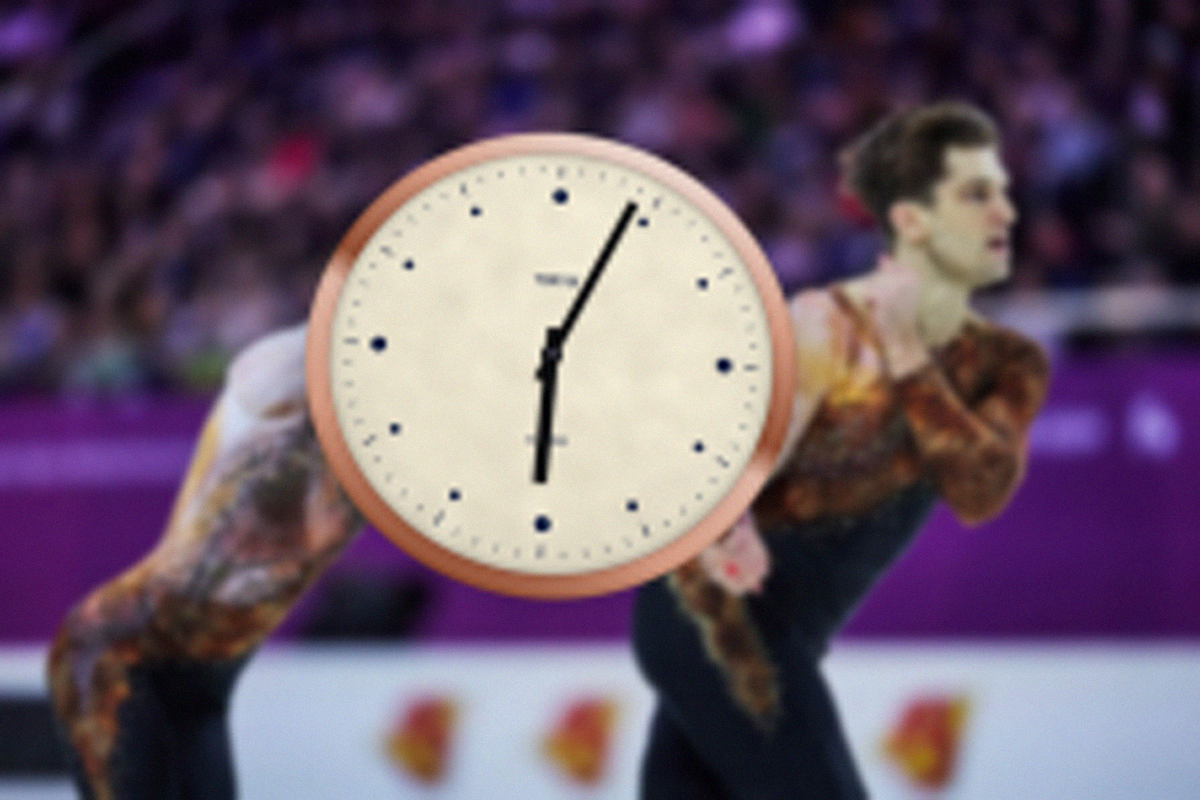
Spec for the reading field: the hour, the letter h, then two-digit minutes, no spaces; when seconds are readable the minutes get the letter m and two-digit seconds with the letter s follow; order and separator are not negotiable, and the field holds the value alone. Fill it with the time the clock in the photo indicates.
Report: 6h04
